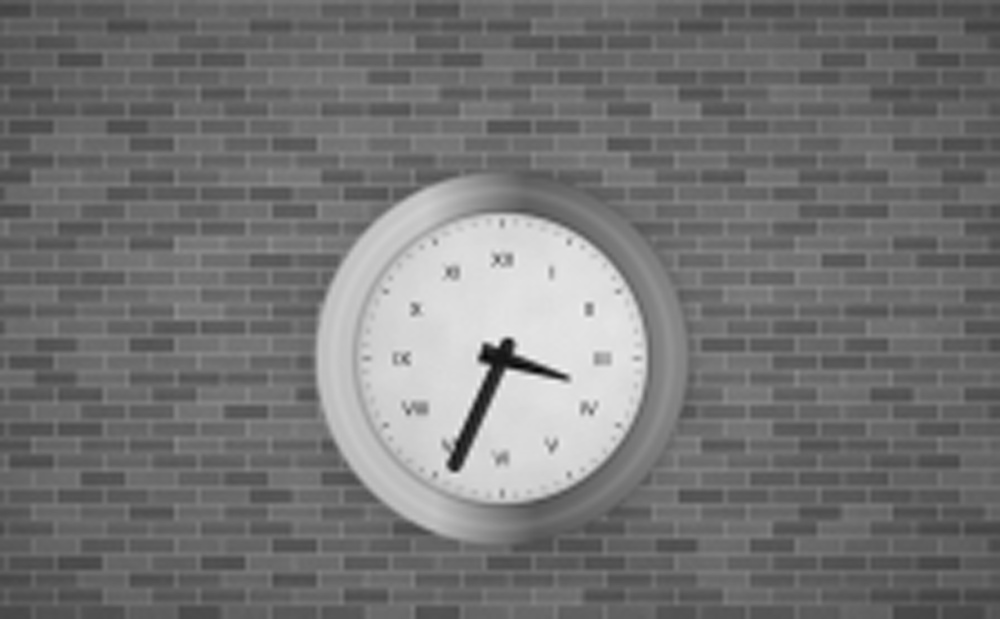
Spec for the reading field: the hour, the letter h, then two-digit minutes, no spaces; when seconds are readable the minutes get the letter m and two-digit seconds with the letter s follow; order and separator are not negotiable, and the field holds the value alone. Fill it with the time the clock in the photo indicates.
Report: 3h34
